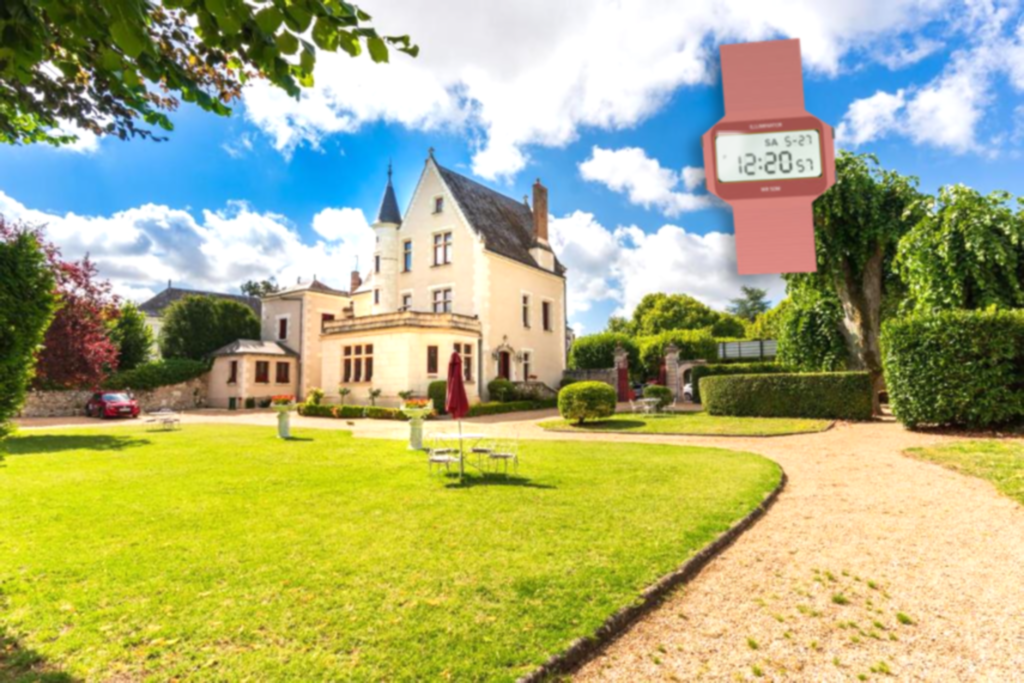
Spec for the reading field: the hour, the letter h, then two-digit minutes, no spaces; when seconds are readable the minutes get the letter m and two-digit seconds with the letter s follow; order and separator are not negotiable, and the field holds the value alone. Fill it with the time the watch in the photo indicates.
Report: 12h20m57s
